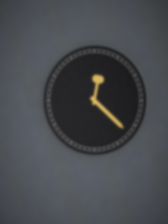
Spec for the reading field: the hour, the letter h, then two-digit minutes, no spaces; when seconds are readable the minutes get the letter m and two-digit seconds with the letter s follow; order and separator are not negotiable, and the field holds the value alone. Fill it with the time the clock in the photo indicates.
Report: 12h22
